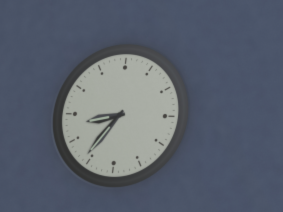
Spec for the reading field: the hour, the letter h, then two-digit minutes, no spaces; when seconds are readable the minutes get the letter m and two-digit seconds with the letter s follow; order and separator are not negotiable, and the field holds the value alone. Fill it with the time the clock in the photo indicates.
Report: 8h36
